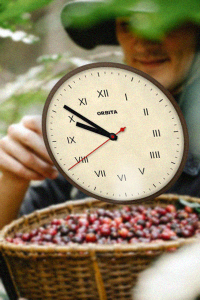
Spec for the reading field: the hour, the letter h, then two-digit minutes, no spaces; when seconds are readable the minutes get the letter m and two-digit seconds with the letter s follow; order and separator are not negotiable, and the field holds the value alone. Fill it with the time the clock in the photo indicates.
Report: 9h51m40s
